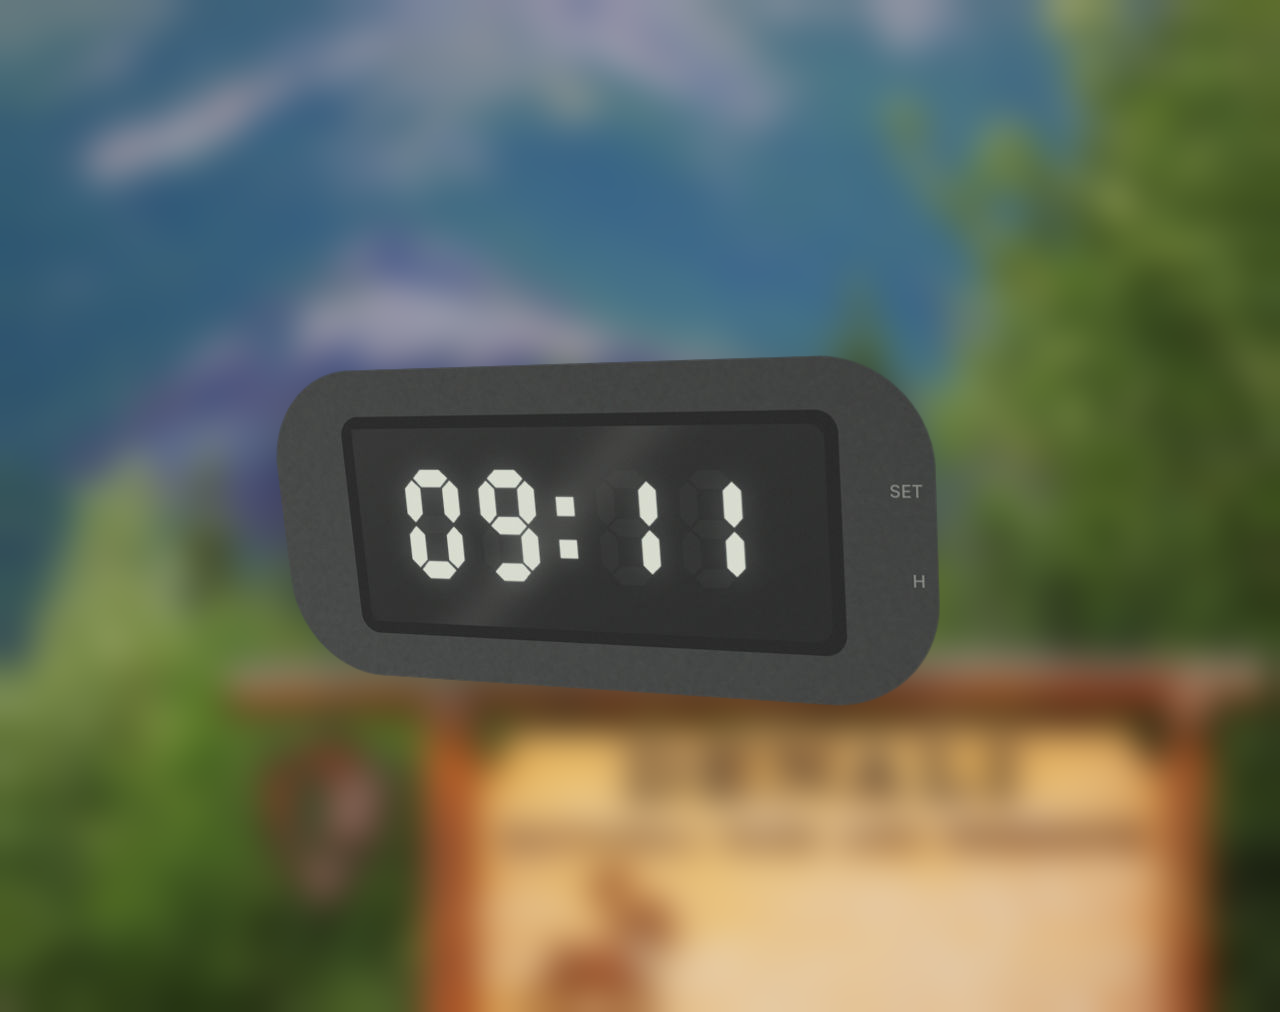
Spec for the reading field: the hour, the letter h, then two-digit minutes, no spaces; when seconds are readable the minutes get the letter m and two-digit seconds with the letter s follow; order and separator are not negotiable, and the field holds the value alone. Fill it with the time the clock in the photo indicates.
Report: 9h11
